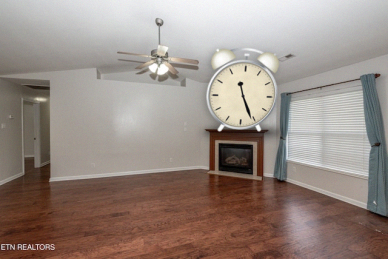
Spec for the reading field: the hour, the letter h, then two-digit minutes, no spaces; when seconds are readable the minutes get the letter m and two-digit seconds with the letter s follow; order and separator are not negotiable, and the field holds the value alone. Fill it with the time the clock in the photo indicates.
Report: 11h26
